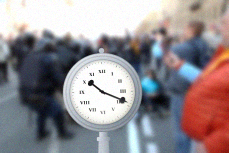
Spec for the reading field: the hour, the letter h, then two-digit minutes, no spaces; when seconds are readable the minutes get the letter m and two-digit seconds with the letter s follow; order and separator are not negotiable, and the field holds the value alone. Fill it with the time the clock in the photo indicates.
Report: 10h19
